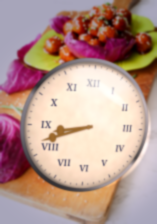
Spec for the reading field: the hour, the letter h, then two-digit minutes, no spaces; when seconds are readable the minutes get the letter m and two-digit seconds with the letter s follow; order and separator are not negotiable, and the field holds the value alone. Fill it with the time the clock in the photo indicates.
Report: 8h42
